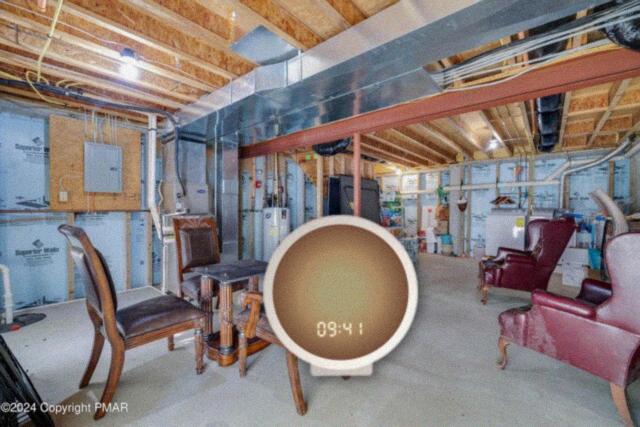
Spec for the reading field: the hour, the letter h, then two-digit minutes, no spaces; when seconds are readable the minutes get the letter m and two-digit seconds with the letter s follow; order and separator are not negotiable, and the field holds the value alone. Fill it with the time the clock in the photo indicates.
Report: 9h41
